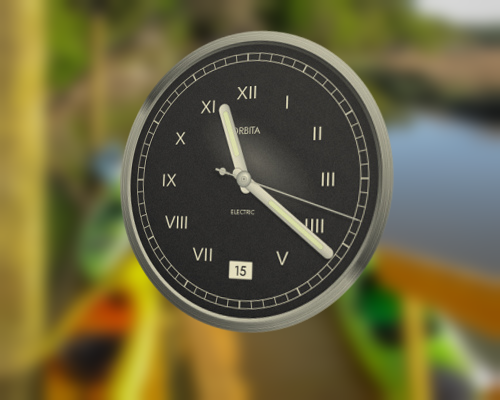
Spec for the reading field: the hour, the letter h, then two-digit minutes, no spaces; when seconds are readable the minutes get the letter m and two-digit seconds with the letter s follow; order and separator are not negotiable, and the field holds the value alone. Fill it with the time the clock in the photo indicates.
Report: 11h21m18s
